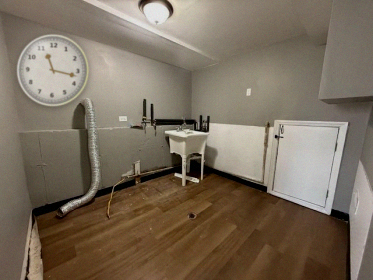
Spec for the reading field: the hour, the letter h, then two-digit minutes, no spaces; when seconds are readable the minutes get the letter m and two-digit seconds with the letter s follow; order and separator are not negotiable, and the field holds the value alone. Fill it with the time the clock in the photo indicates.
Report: 11h17
